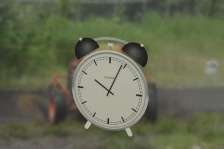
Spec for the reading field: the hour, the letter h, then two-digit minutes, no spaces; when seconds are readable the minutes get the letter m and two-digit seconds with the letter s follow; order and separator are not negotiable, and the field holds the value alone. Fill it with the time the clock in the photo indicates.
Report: 10h04
